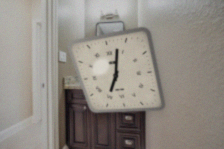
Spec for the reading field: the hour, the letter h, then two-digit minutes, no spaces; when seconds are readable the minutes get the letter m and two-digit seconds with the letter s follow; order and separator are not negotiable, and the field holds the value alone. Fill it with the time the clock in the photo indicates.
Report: 7h03
